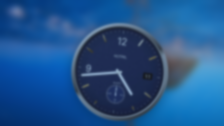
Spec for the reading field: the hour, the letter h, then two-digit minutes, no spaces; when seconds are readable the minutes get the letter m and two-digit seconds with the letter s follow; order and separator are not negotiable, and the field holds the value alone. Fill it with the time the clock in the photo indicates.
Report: 4h43
